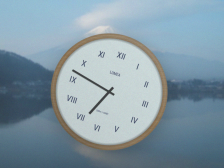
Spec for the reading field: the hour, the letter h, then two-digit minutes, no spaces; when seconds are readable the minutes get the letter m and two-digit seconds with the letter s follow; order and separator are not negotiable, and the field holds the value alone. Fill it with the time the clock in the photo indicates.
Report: 6h47
